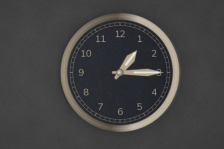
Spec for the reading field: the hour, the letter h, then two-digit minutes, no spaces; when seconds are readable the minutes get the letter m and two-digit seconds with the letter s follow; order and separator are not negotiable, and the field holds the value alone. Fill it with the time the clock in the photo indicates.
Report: 1h15
